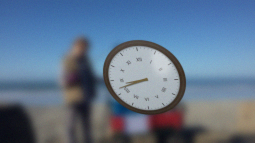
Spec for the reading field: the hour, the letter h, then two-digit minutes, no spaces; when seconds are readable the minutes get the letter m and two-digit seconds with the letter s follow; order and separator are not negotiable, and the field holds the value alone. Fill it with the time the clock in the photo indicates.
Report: 8h42
